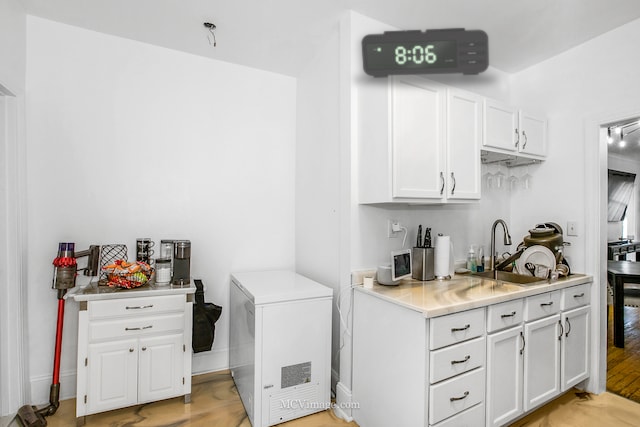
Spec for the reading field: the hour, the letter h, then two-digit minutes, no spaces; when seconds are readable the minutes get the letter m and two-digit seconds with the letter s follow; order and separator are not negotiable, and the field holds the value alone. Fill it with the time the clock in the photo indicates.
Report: 8h06
